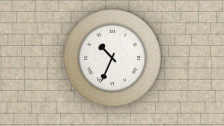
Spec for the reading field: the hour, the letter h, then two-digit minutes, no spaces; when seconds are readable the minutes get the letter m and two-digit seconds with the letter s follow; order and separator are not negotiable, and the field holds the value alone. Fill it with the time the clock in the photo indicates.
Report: 10h34
